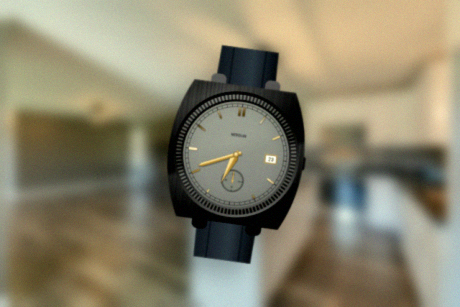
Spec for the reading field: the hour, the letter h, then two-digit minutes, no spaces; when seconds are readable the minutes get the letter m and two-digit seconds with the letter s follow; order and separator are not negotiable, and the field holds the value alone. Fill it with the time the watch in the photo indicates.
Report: 6h41
